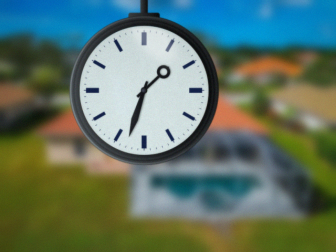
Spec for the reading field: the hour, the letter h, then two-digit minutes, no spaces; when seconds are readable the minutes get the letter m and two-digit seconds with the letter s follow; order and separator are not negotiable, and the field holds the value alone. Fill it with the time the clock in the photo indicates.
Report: 1h33
